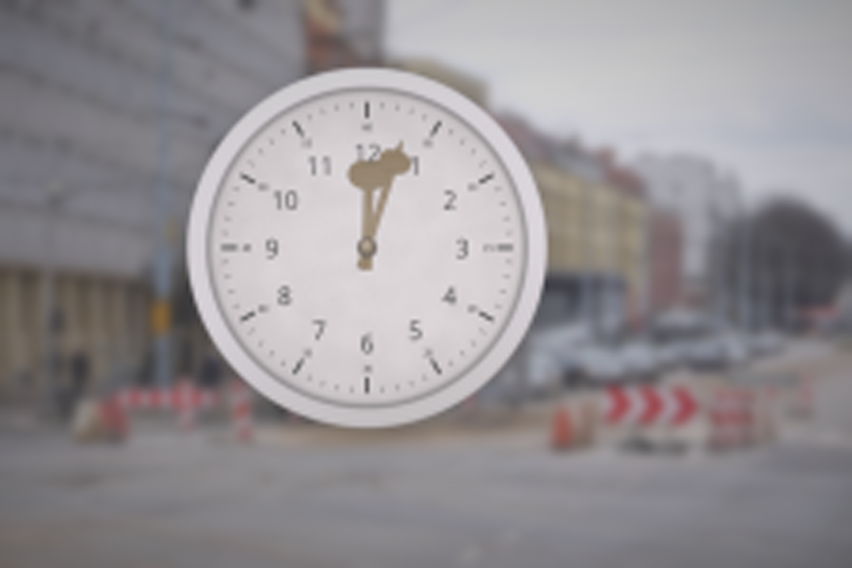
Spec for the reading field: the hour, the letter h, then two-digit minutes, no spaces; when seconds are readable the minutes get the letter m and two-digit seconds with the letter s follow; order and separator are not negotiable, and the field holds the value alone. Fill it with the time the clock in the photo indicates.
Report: 12h03
